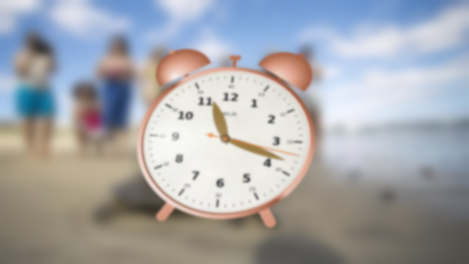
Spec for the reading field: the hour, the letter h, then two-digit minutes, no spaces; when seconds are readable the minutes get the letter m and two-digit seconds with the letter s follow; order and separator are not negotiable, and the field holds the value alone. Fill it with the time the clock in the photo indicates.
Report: 11h18m17s
